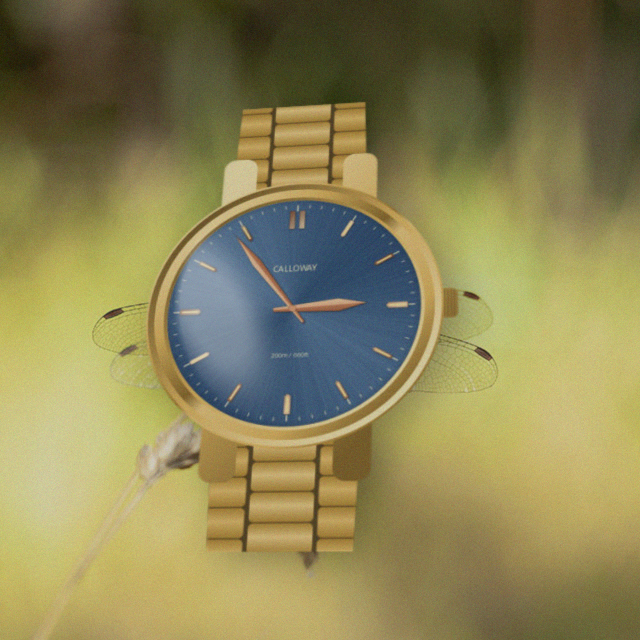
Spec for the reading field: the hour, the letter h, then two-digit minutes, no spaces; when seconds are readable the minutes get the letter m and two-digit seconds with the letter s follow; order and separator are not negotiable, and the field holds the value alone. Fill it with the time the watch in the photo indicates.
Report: 2h54
